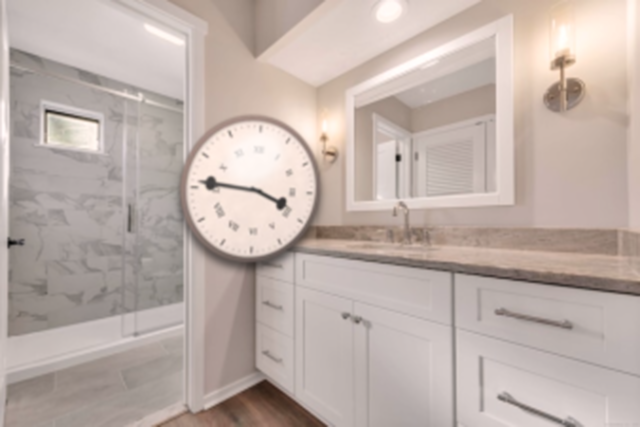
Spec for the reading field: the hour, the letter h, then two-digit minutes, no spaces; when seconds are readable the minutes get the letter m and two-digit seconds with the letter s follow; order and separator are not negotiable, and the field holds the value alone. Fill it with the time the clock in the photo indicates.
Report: 3h46
